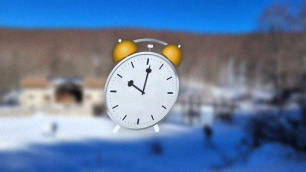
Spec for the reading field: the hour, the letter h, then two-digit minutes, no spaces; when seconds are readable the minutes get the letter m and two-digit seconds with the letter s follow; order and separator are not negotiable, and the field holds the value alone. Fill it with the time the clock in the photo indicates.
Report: 10h01
